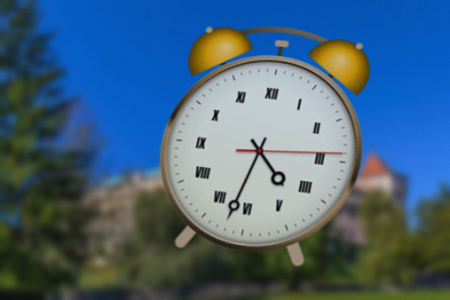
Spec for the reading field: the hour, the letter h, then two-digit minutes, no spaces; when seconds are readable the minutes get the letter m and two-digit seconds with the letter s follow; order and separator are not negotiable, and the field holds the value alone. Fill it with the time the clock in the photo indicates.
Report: 4h32m14s
